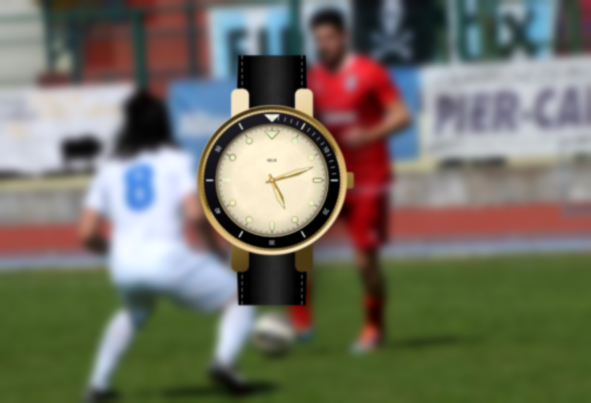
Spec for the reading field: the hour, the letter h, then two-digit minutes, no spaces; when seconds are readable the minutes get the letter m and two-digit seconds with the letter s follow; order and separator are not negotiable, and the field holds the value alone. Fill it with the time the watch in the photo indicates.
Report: 5h12
